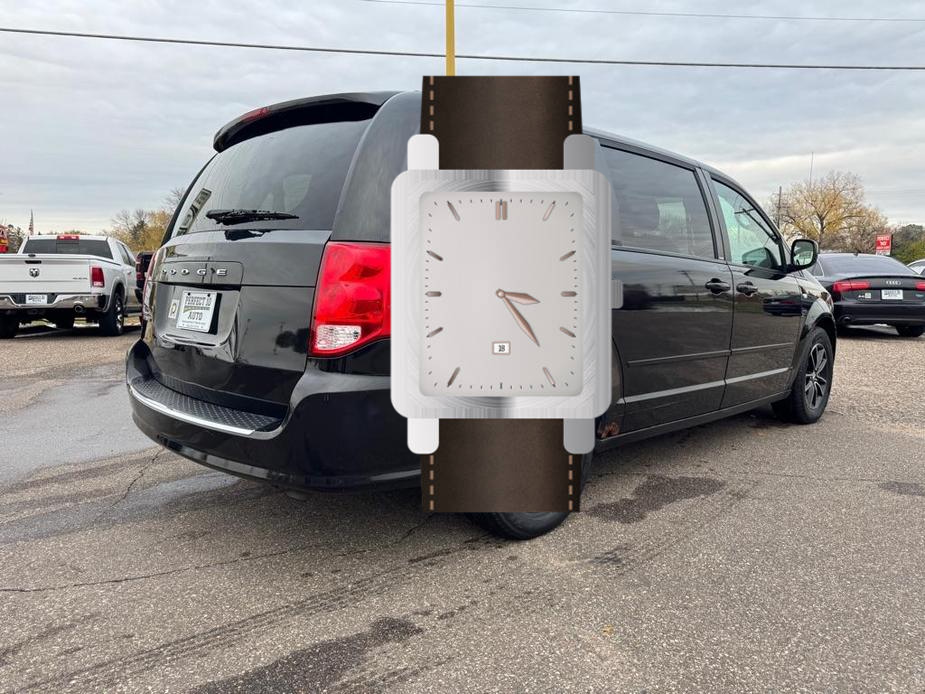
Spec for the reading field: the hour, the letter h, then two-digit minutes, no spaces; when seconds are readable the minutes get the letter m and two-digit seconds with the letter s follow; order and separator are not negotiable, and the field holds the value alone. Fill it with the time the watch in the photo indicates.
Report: 3h24
